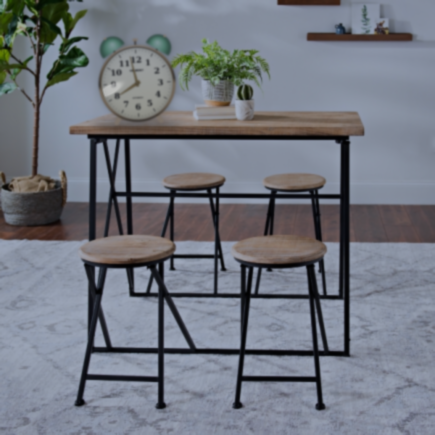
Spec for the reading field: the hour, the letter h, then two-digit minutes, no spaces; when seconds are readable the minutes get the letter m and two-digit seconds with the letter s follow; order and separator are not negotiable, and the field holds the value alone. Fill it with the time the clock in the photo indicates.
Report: 7h58
